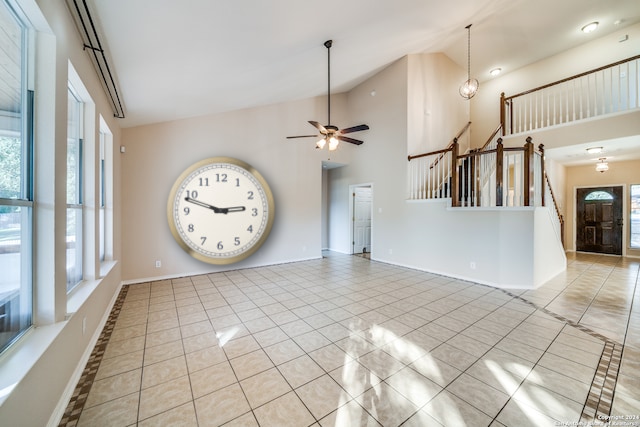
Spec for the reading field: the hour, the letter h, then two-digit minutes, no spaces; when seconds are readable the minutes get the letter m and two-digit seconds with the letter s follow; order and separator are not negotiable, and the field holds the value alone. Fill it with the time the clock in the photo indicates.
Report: 2h48
